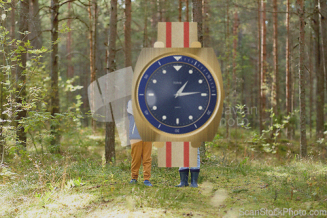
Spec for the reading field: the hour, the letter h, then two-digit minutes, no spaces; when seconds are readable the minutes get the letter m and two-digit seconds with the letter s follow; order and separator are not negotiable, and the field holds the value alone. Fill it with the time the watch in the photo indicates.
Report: 1h14
